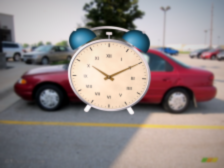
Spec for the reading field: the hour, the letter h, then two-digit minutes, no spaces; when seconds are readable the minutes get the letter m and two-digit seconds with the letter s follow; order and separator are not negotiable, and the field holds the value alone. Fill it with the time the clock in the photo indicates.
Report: 10h10
